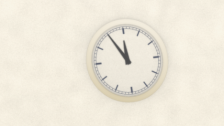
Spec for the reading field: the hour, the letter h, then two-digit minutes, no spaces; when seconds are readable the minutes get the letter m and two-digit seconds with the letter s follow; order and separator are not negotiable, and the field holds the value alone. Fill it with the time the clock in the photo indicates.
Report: 11h55
